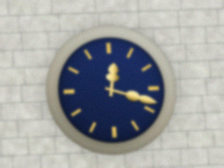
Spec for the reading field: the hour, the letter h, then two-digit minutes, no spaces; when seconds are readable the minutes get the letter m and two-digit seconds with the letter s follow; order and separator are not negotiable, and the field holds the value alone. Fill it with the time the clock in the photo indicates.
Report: 12h18
